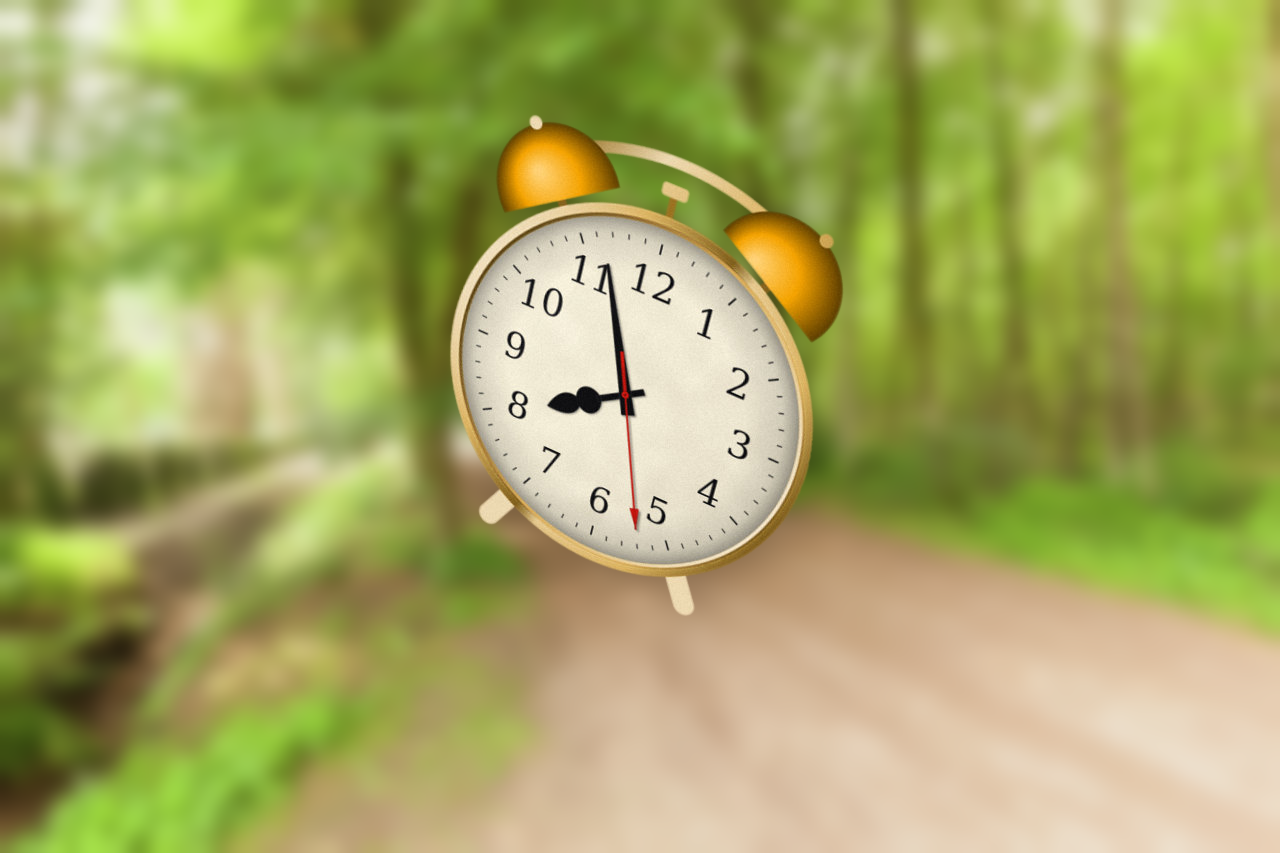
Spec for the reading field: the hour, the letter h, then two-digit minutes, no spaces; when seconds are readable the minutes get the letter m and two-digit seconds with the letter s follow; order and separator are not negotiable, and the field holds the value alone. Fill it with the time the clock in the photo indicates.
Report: 7h56m27s
